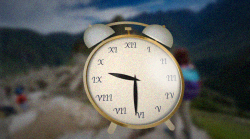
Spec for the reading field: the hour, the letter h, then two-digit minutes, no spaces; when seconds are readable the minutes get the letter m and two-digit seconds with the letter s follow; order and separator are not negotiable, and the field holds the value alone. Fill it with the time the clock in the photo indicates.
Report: 9h31
